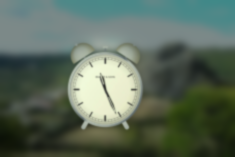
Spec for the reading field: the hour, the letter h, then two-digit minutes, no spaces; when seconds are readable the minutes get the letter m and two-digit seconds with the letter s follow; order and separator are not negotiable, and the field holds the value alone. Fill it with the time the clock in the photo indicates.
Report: 11h26
